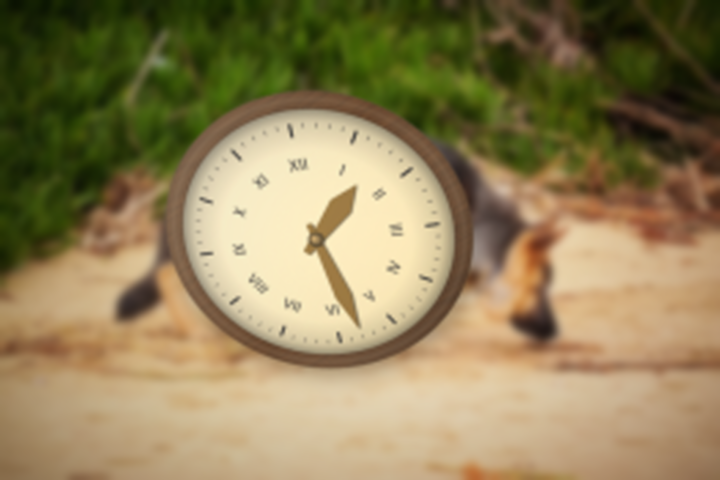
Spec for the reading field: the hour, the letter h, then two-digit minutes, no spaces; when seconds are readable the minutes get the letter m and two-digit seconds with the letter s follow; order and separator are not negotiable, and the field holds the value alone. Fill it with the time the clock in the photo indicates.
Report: 1h28
